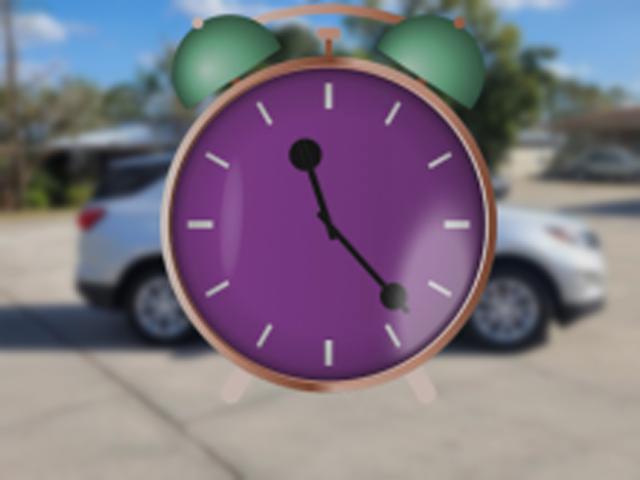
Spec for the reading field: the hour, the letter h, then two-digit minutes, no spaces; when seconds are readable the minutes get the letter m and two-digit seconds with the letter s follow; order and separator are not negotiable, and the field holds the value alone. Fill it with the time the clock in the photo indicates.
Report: 11h23
